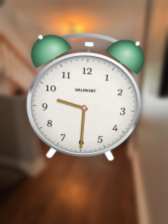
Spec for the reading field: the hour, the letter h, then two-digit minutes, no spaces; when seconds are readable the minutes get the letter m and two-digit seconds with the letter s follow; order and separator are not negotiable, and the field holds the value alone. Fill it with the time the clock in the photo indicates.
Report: 9h30
